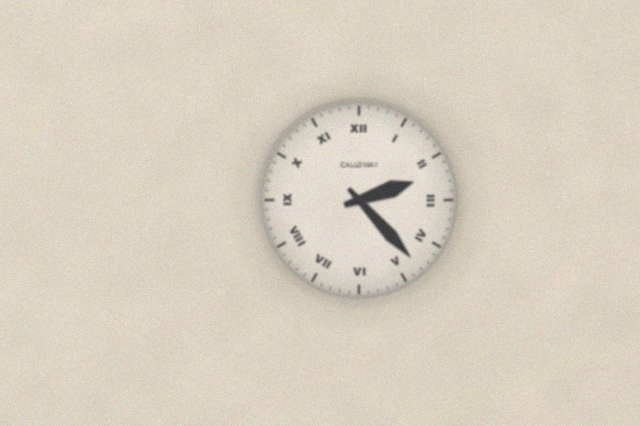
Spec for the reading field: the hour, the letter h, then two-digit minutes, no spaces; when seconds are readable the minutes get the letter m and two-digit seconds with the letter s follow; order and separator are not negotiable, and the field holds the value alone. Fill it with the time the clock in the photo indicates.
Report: 2h23
